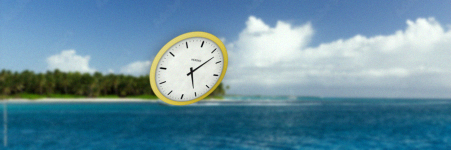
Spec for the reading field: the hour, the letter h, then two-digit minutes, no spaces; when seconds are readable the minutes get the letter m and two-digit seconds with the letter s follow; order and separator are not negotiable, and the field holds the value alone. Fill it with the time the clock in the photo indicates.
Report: 5h07
